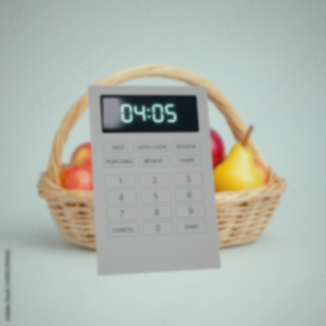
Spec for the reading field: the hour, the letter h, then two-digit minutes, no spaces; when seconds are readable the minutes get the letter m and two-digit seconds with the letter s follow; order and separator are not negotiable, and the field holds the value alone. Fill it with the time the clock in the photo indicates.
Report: 4h05
